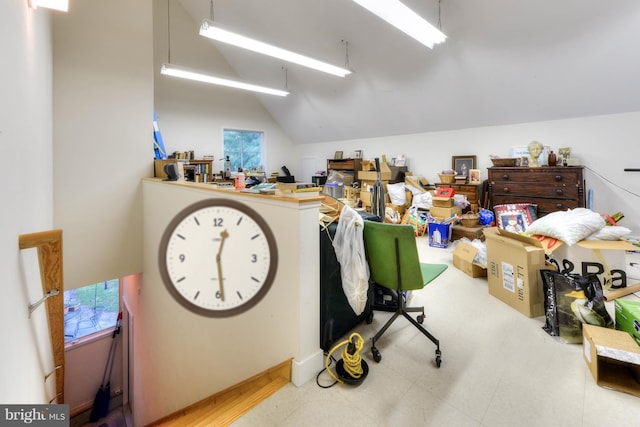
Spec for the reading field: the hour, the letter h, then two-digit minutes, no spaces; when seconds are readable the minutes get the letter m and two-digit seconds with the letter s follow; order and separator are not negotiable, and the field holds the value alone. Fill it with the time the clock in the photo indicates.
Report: 12h29
